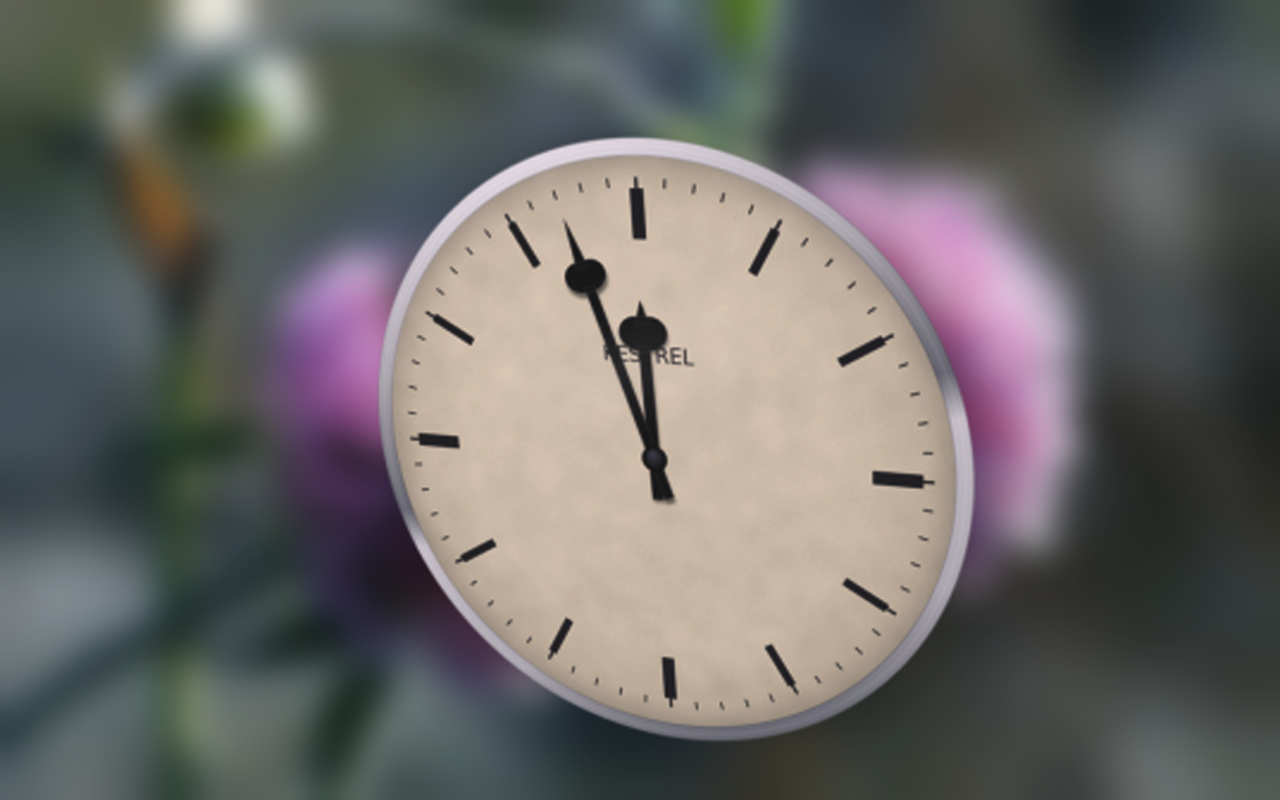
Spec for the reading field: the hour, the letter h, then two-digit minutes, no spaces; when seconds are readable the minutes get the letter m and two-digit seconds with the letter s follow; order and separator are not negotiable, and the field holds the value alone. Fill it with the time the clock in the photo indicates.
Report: 11h57
